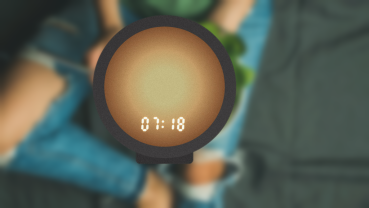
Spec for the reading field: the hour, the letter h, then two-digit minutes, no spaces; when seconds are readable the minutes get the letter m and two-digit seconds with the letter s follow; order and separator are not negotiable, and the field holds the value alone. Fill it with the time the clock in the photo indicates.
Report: 7h18
